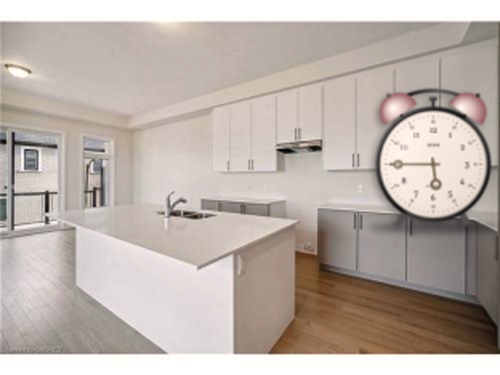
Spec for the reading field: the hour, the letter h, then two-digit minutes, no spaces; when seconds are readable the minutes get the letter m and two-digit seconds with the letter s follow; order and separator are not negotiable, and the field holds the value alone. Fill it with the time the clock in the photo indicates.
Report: 5h45
